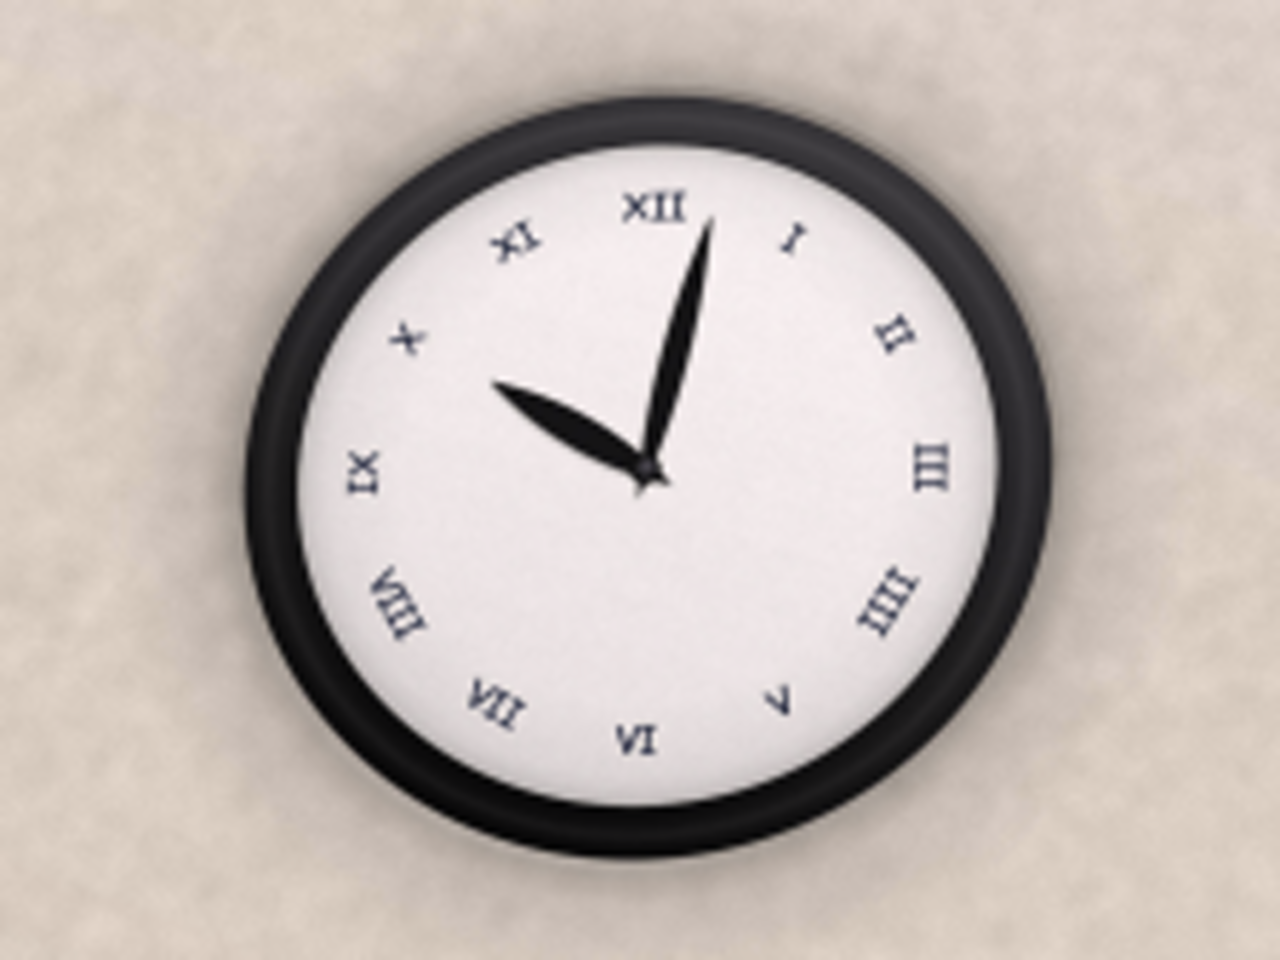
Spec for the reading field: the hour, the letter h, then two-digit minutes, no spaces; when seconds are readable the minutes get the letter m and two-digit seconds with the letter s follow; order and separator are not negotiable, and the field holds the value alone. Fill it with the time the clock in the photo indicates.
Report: 10h02
